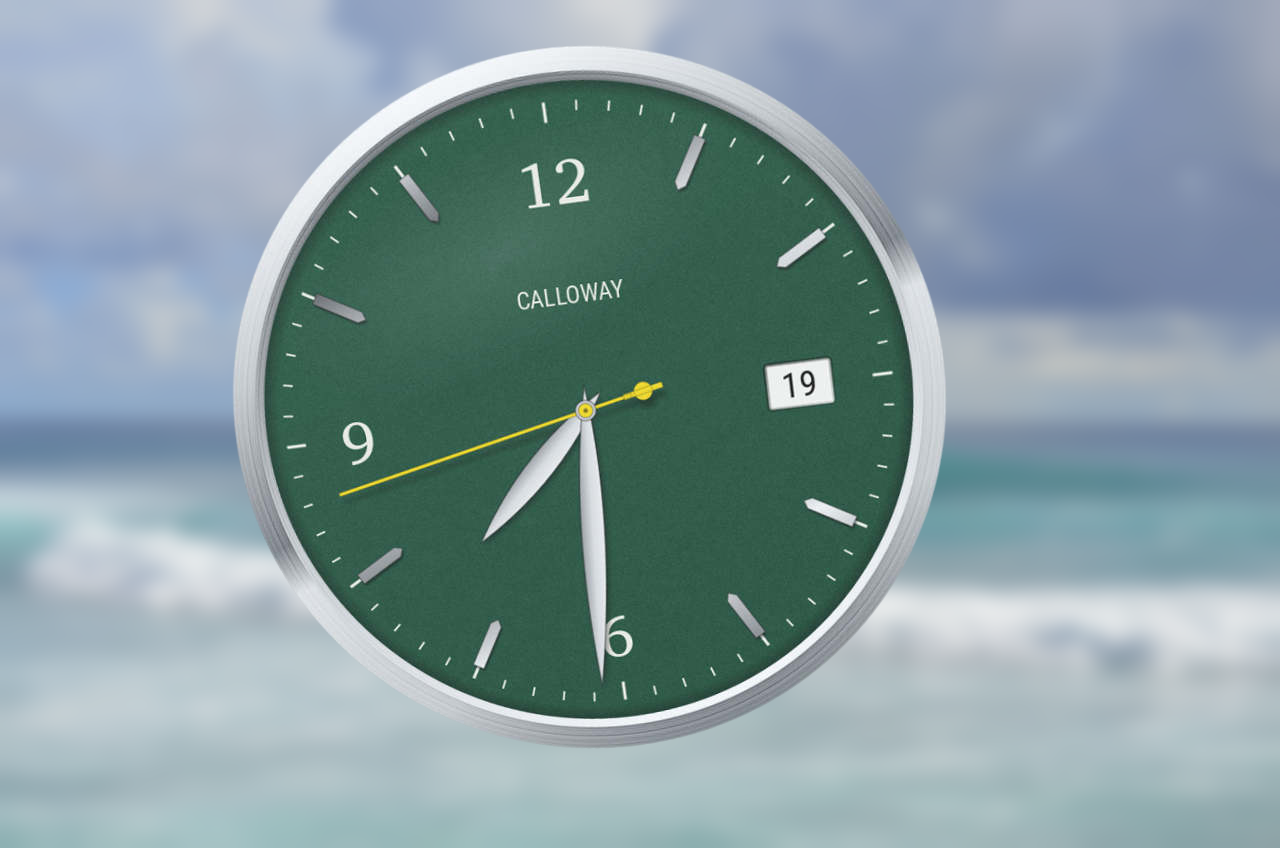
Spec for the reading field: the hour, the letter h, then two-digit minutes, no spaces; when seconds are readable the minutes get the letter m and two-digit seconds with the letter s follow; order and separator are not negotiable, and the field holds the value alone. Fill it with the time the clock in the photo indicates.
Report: 7h30m43s
